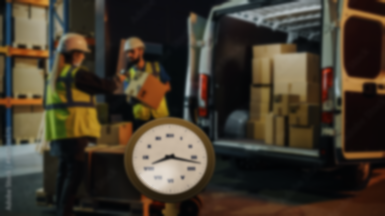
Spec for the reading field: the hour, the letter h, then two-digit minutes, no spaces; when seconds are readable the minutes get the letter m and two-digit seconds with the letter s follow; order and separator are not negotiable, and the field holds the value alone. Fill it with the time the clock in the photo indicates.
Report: 8h17
